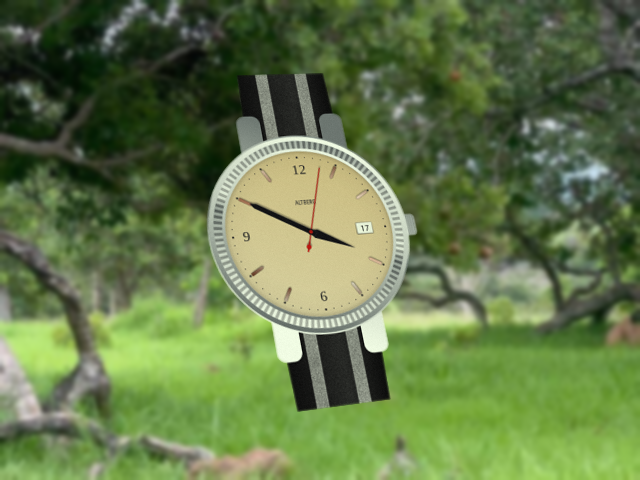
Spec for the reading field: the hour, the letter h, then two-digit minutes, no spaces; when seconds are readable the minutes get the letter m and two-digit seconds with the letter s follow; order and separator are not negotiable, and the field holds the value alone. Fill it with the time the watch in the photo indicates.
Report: 3h50m03s
